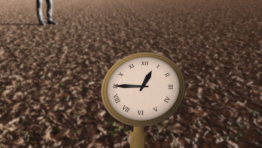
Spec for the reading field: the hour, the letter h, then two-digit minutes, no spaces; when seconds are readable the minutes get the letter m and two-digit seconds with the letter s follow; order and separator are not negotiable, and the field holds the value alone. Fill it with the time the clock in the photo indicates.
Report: 12h45
